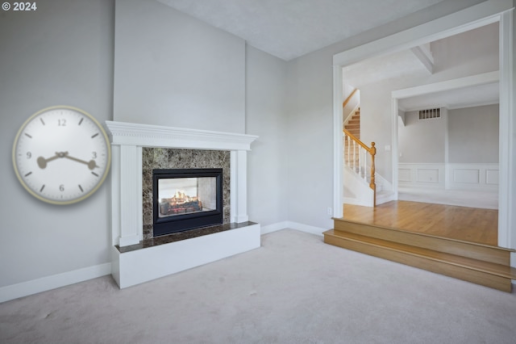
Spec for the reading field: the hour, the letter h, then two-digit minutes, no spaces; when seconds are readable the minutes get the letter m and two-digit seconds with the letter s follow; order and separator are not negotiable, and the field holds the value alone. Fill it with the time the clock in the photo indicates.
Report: 8h18
